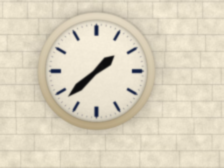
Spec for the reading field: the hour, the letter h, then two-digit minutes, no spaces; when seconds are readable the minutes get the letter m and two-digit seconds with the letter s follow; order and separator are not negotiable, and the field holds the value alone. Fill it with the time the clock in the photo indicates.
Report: 1h38
